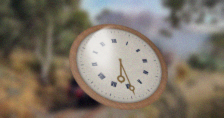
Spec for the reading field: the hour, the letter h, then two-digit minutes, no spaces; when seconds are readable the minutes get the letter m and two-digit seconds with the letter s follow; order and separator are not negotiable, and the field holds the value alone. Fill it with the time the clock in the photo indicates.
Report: 6h29
